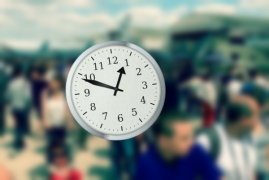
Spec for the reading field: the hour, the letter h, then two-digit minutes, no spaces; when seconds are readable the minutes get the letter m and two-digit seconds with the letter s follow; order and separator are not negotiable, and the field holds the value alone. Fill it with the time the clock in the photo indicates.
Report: 12h49
